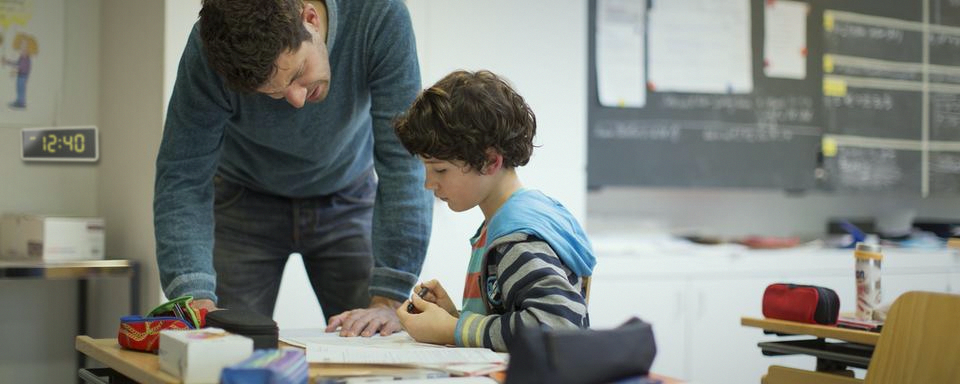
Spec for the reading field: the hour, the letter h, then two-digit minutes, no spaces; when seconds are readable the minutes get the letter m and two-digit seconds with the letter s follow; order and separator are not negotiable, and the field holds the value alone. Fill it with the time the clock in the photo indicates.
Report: 12h40
